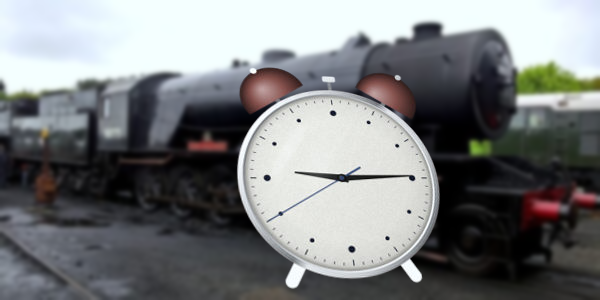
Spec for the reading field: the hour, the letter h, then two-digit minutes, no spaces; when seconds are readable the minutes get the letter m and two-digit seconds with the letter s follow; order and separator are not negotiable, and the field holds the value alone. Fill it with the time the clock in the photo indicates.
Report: 9h14m40s
